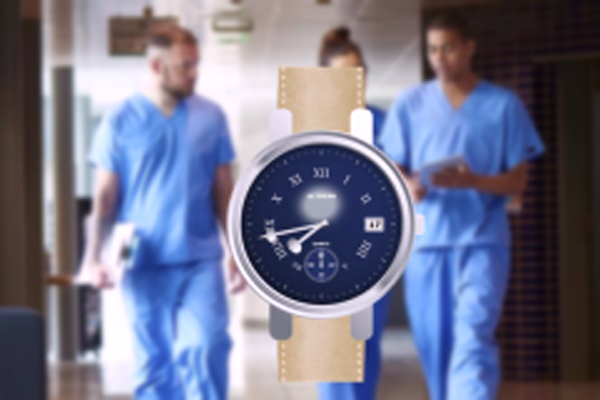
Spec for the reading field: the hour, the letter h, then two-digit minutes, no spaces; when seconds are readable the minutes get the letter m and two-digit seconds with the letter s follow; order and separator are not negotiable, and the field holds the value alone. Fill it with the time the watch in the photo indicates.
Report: 7h43
